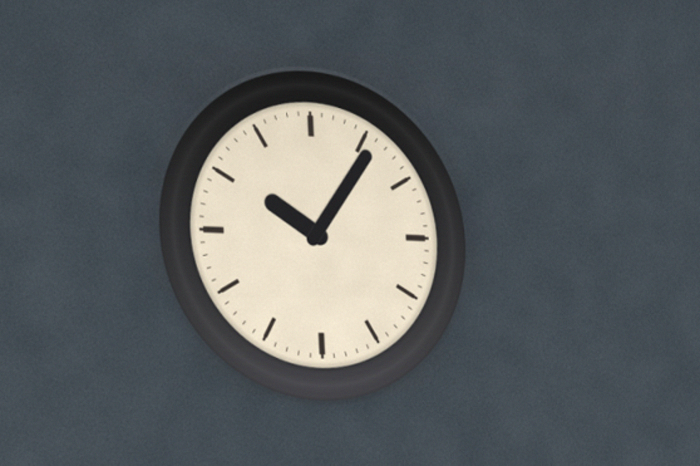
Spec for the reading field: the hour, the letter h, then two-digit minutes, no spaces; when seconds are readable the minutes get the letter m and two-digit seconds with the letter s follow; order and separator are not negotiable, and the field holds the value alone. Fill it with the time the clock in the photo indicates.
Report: 10h06
